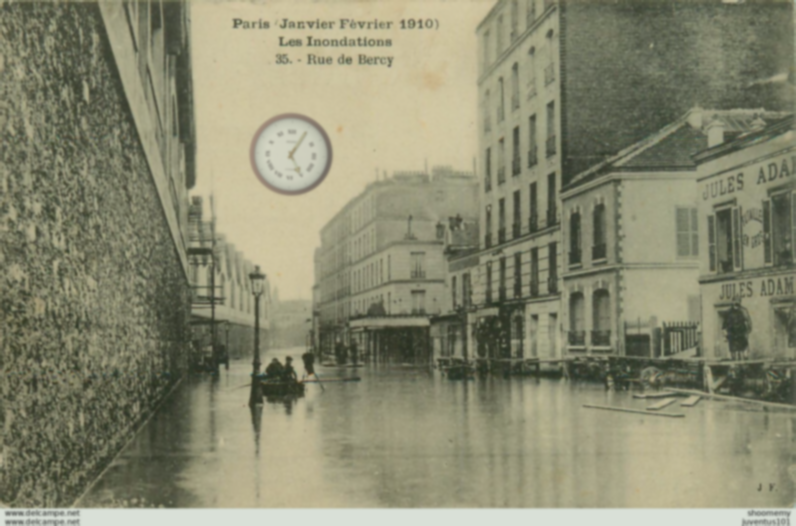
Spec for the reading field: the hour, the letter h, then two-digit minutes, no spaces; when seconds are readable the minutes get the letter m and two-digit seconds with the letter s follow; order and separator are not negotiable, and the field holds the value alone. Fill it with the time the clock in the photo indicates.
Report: 5h05
